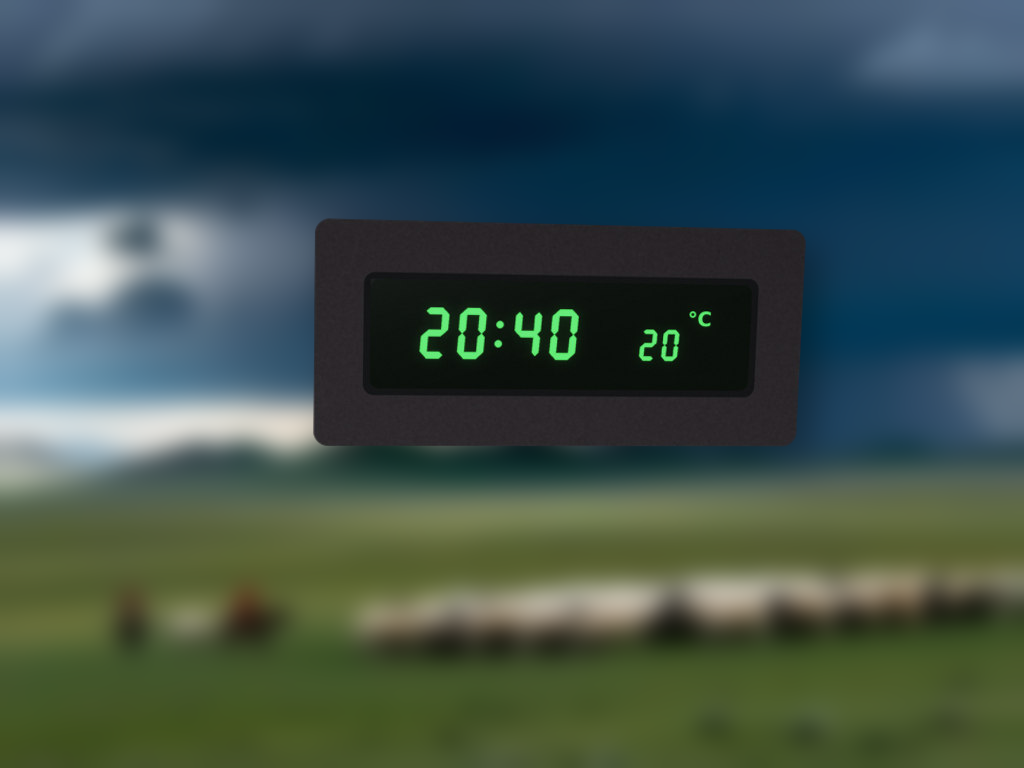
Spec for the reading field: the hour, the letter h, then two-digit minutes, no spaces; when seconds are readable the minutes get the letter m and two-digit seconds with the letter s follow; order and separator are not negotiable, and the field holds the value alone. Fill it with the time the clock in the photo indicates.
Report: 20h40
